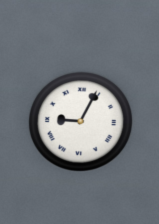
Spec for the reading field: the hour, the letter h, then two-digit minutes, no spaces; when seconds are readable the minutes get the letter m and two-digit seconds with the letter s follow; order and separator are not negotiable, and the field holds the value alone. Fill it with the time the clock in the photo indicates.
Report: 9h04
